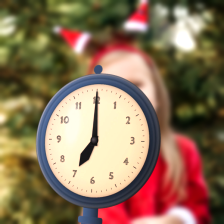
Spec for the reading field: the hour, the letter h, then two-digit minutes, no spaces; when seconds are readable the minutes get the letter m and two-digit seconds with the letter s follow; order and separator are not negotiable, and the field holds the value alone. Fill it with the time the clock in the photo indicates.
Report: 7h00
